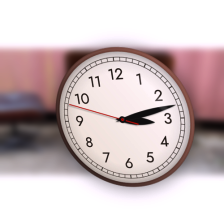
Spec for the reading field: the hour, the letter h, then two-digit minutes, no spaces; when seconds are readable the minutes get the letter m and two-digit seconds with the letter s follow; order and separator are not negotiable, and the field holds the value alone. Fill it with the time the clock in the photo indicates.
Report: 3h12m48s
